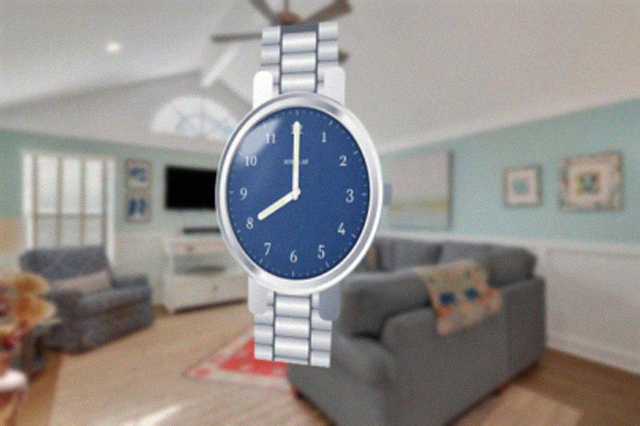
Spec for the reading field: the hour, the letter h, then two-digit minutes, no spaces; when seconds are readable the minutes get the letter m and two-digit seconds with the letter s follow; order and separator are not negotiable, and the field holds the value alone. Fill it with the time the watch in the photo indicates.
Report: 8h00
